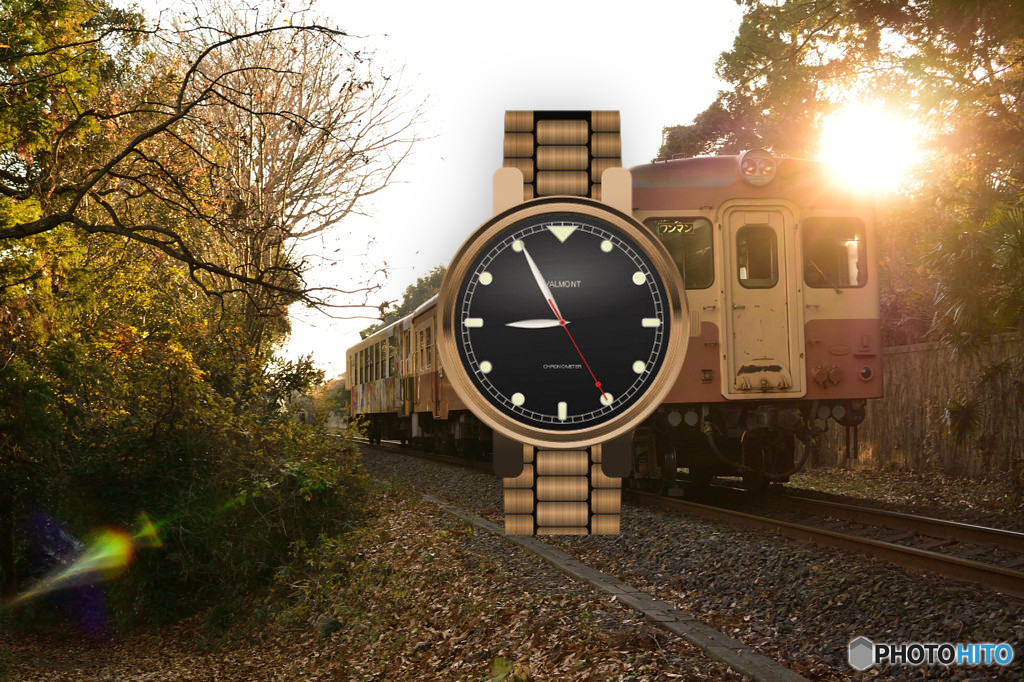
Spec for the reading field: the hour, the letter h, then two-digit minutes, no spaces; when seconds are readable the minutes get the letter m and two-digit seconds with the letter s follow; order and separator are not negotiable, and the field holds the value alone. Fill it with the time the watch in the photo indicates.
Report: 8h55m25s
